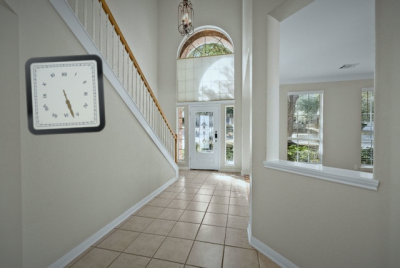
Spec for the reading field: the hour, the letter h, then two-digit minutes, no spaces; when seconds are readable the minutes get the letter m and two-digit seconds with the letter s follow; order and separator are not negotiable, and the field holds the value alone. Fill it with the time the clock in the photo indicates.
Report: 5h27
